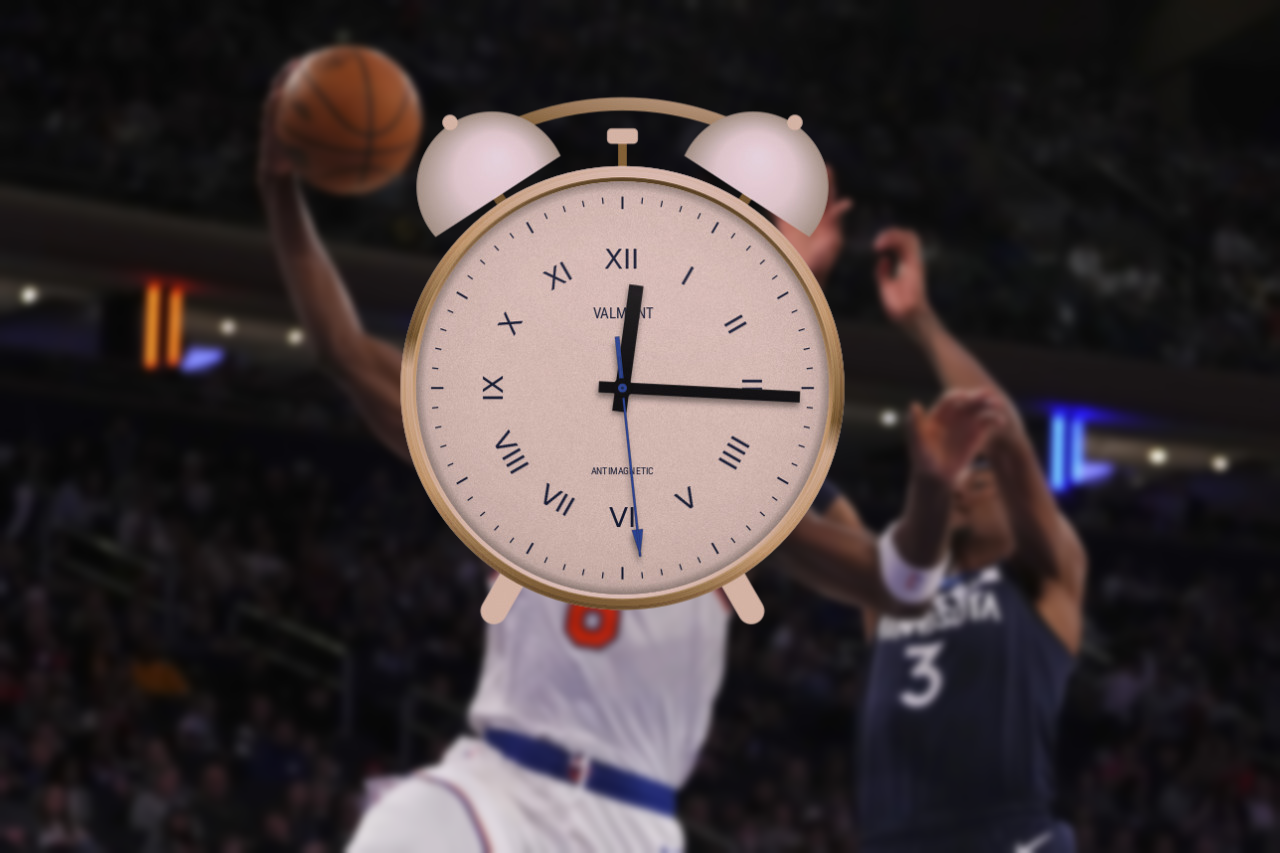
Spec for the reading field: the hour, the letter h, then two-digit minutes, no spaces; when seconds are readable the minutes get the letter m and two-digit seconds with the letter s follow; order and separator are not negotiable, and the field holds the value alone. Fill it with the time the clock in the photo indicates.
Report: 12h15m29s
